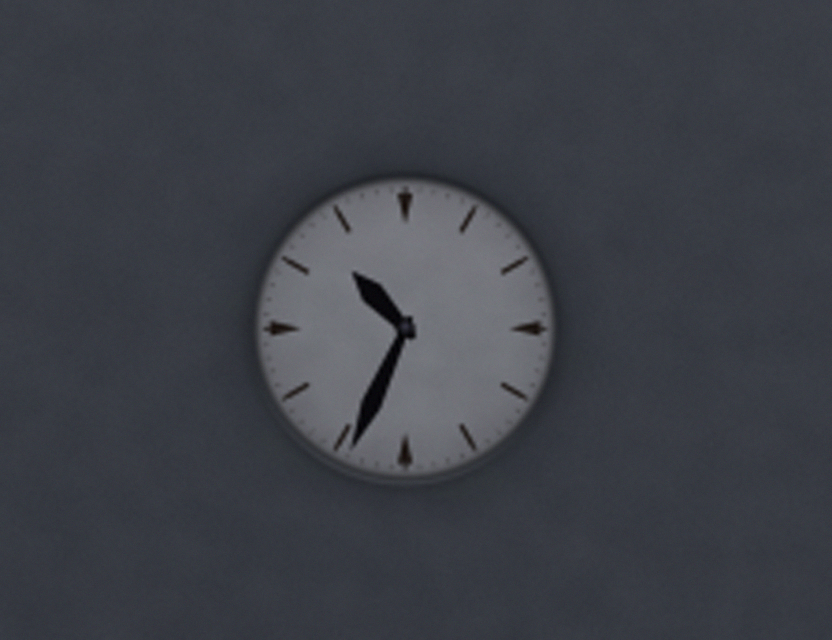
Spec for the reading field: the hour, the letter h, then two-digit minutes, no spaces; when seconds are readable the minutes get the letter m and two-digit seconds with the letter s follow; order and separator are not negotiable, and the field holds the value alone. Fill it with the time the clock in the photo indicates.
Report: 10h34
